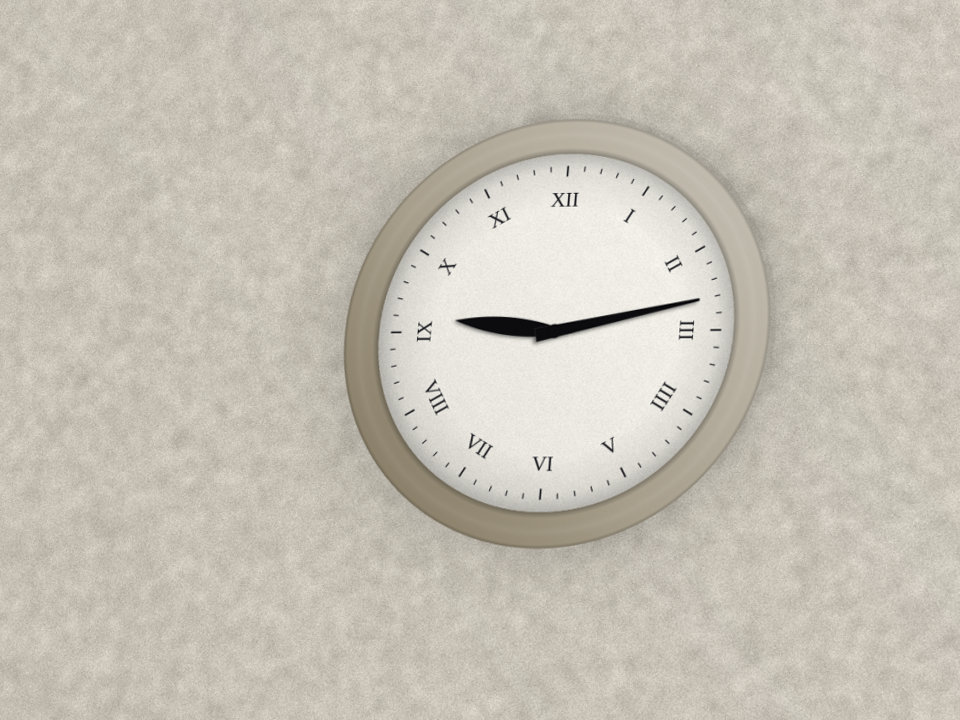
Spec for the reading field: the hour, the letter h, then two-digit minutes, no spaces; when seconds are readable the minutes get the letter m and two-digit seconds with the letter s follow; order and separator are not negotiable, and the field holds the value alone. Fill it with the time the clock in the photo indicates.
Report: 9h13
